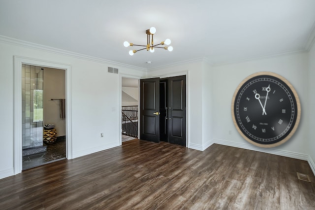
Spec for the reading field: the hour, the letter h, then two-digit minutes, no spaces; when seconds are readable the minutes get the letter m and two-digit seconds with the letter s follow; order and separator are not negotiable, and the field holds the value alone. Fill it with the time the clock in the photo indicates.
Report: 11h02
